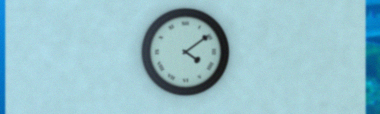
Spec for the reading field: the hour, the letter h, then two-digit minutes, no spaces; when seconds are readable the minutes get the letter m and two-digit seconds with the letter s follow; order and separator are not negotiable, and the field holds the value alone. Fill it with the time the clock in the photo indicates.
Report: 4h09
